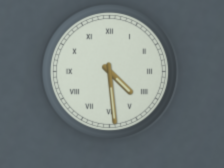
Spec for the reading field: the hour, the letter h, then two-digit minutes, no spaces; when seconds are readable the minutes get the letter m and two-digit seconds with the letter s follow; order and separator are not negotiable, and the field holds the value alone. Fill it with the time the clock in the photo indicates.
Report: 4h29
